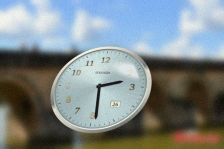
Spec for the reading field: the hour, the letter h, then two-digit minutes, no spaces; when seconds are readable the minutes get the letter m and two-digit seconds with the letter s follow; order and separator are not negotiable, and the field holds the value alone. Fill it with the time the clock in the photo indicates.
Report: 2h29
